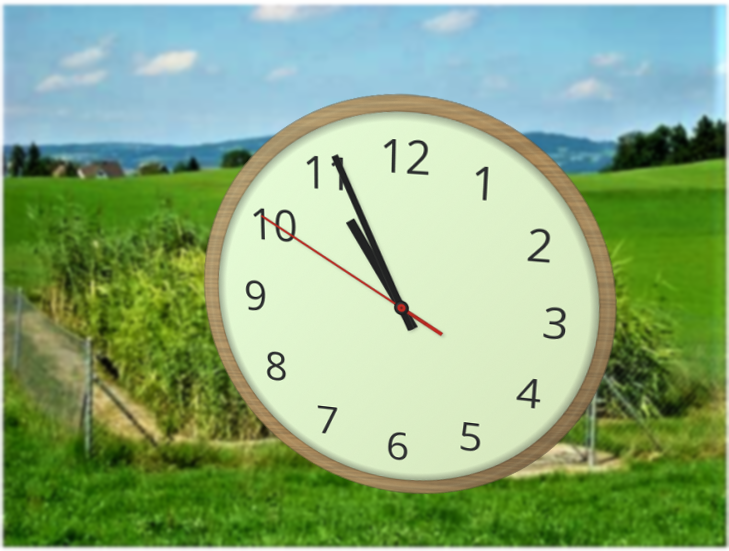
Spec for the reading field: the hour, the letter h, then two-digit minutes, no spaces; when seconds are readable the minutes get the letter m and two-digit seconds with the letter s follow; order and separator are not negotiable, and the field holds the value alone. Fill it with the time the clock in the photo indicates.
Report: 10h55m50s
